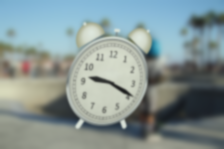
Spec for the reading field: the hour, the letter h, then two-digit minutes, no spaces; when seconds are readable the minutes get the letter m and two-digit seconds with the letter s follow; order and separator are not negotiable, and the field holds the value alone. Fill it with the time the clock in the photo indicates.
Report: 9h19
